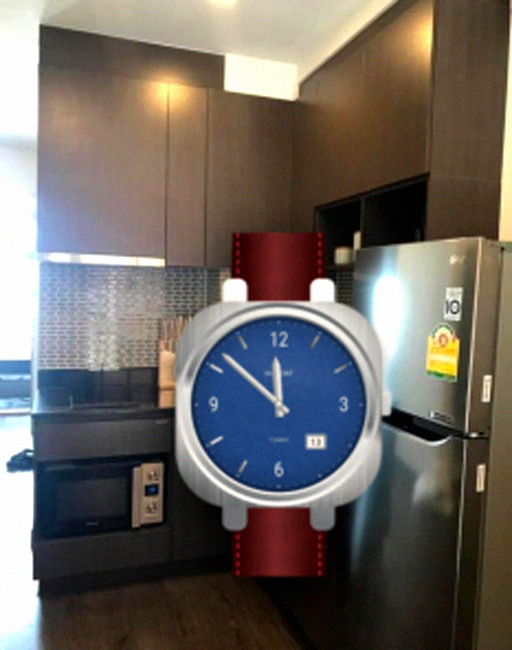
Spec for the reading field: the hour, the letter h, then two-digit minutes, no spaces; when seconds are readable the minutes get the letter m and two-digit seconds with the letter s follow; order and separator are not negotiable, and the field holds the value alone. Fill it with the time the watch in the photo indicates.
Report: 11h52
